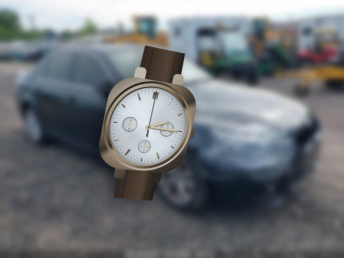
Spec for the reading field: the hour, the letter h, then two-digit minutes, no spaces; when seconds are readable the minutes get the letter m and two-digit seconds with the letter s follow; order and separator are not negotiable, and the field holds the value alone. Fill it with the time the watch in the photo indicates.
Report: 2h15
